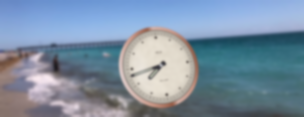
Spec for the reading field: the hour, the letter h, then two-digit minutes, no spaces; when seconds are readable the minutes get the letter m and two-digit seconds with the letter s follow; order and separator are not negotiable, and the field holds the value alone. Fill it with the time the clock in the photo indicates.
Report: 7h43
